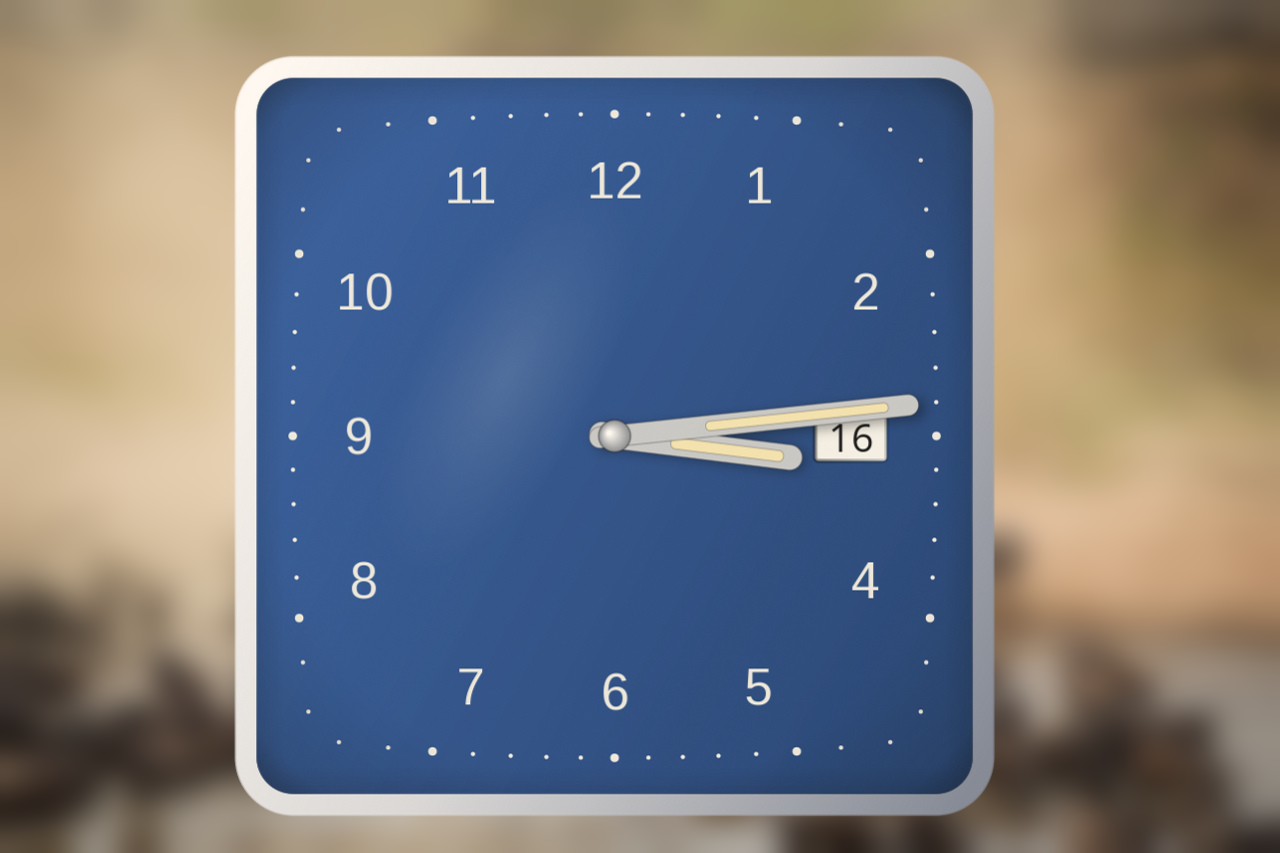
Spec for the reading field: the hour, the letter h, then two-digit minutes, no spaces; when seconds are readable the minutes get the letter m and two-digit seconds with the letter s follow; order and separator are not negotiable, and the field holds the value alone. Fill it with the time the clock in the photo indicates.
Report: 3h14
